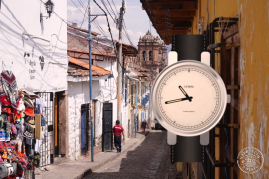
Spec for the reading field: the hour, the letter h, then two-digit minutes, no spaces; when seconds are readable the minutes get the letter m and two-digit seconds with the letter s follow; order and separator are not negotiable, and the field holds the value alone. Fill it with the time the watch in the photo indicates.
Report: 10h43
